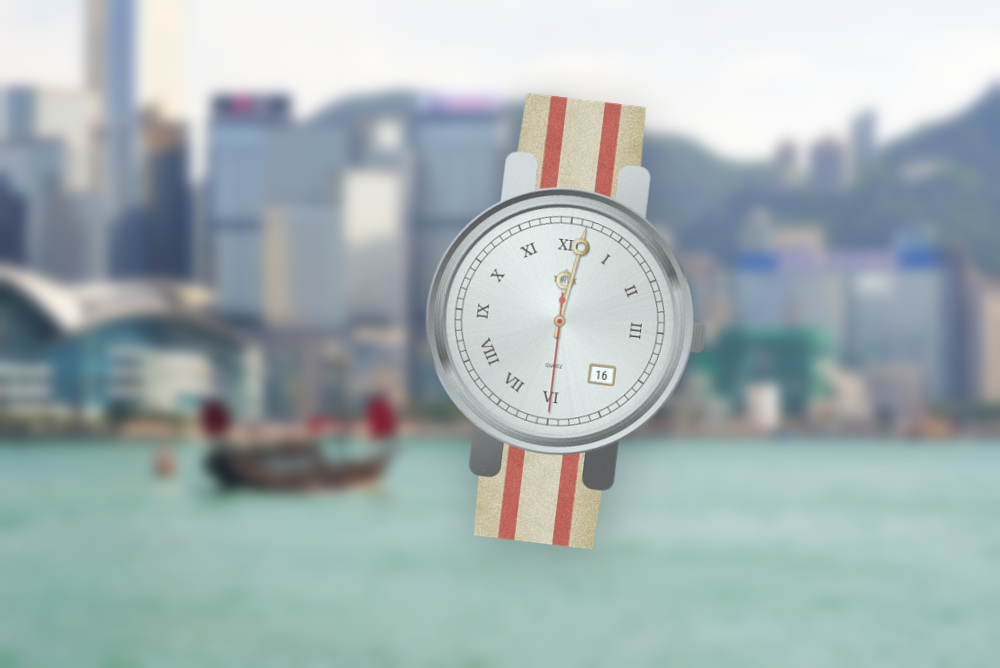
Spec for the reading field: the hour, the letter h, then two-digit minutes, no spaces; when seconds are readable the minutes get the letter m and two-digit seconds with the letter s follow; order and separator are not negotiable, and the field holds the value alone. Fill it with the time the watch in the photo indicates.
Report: 12h01m30s
